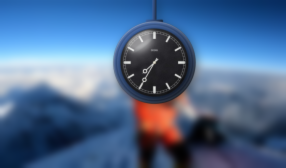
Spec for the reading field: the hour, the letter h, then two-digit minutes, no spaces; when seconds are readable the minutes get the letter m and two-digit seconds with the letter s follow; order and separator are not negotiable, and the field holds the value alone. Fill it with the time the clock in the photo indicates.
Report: 7h35
